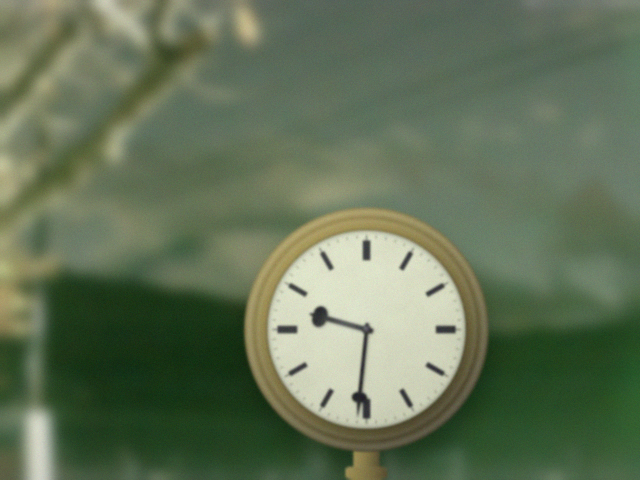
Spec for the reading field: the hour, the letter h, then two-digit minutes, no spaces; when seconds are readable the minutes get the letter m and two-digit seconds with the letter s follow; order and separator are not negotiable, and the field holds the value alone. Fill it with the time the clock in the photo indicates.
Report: 9h31
